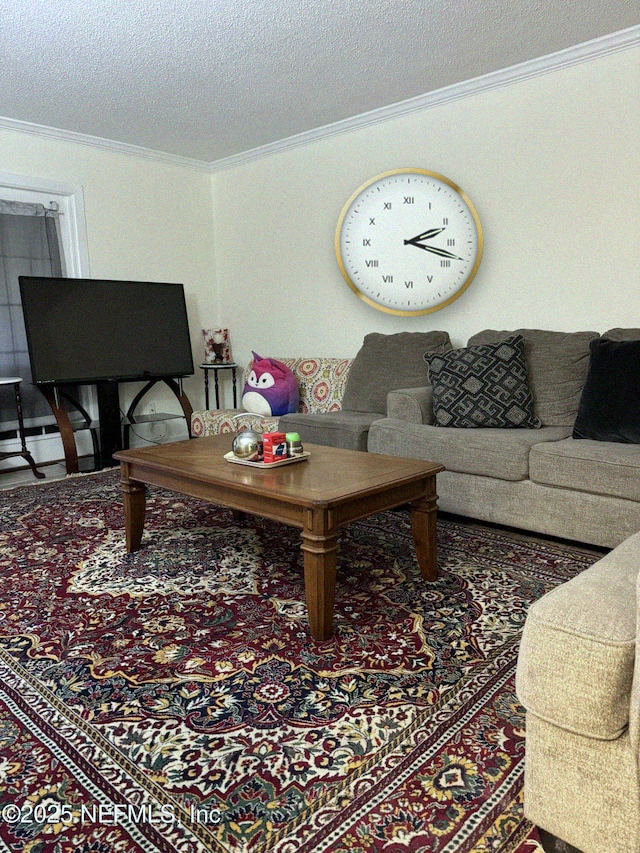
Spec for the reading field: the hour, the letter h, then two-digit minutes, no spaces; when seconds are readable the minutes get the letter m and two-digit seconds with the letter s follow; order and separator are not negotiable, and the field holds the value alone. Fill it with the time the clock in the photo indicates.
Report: 2h18
